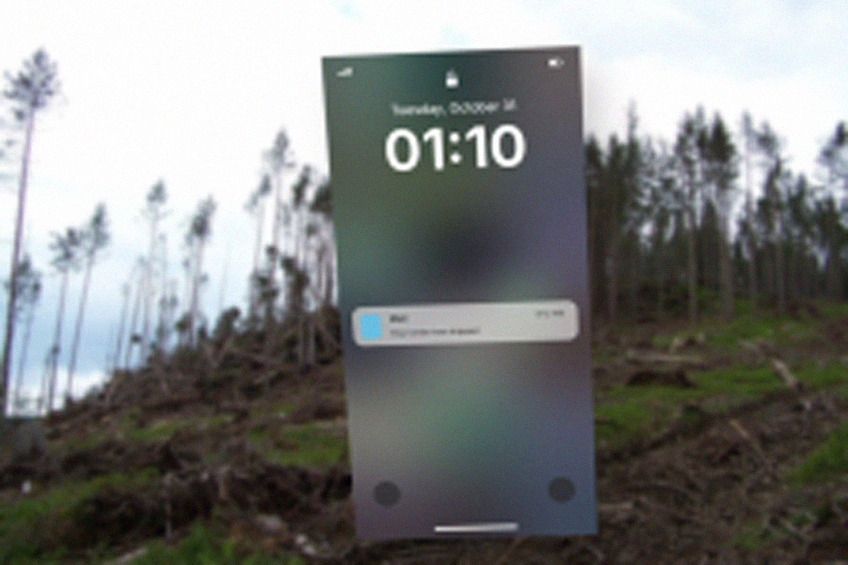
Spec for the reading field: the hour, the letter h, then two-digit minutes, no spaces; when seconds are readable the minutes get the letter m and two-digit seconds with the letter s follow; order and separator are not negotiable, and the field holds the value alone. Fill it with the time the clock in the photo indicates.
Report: 1h10
